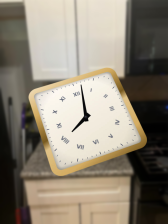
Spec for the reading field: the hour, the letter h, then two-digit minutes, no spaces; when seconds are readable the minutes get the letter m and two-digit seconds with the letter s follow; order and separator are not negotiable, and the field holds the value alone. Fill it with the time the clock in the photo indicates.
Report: 8h02
